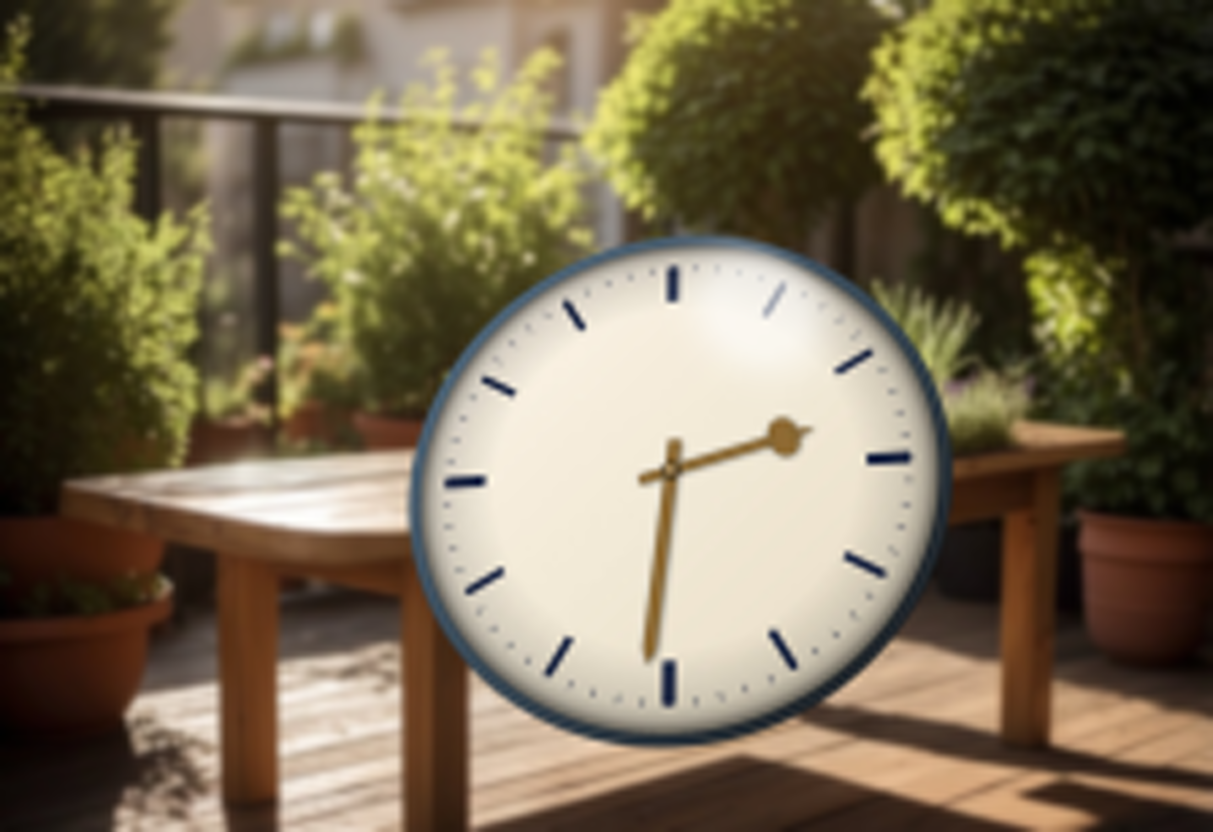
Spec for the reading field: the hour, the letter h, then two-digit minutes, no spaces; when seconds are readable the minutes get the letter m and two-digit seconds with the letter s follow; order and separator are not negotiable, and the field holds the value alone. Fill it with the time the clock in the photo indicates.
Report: 2h31
